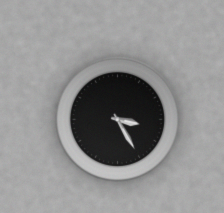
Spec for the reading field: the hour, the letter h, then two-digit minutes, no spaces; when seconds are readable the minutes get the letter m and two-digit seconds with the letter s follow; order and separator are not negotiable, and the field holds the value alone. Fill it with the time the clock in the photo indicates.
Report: 3h25
